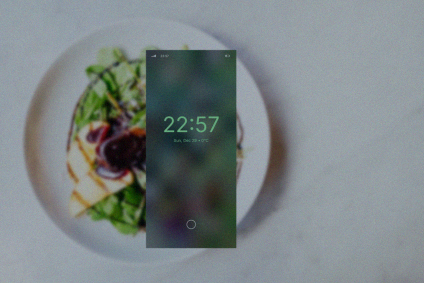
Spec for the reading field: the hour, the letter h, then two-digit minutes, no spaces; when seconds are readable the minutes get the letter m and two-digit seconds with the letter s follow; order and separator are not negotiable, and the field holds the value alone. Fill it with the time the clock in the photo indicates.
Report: 22h57
